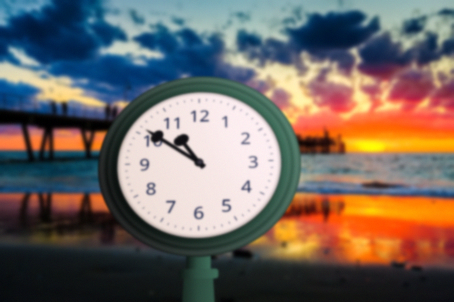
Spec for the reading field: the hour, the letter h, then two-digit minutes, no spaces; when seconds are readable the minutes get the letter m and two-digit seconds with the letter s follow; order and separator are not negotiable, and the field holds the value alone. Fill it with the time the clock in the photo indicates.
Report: 10h51
